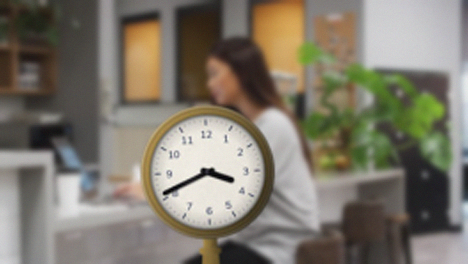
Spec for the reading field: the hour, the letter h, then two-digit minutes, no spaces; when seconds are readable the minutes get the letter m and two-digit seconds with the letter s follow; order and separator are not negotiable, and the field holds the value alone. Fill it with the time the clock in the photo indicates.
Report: 3h41
